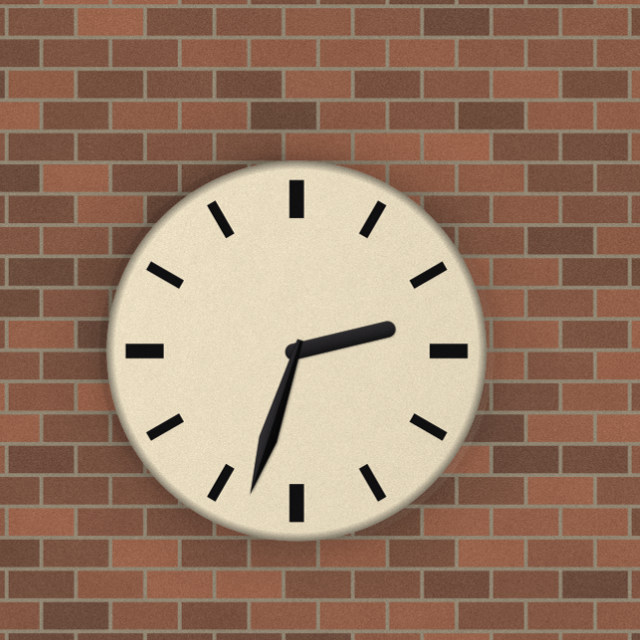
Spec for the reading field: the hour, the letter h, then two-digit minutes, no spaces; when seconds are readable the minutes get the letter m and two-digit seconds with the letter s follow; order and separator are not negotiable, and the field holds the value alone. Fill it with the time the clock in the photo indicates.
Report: 2h33
